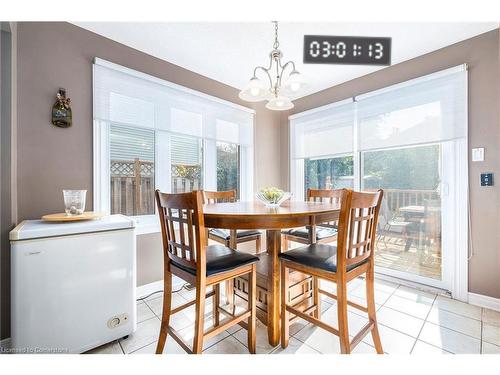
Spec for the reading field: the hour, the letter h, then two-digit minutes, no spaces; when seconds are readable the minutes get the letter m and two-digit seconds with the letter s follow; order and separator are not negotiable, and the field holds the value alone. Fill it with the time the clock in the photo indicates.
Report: 3h01m13s
